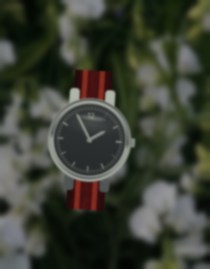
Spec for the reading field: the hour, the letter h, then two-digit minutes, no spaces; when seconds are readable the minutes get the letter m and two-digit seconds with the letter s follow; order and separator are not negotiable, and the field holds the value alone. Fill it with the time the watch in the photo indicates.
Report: 1h55
